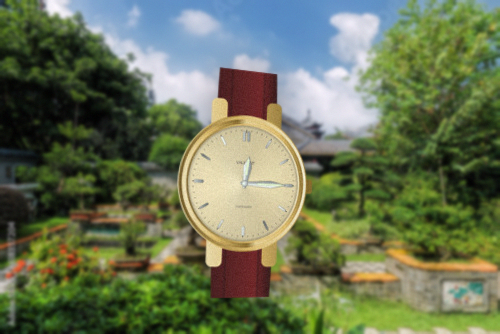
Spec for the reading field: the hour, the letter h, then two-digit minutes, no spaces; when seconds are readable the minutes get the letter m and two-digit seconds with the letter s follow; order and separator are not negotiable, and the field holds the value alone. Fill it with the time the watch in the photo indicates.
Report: 12h15
